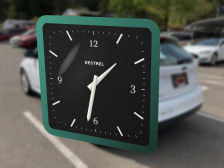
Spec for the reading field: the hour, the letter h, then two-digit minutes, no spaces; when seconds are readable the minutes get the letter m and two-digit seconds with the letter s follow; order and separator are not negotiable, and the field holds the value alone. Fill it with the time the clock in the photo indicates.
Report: 1h32
